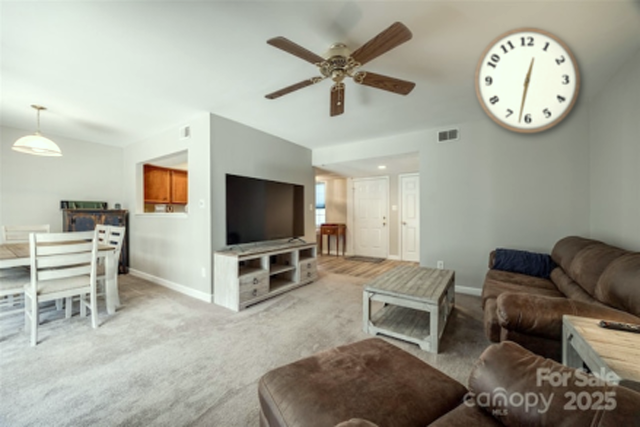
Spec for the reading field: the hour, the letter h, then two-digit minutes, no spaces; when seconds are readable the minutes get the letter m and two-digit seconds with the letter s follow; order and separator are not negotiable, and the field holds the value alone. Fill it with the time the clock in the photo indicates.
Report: 12h32
